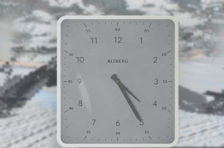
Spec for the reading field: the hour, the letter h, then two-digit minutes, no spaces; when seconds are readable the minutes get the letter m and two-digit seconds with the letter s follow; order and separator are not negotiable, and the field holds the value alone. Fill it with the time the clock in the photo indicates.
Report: 4h25
